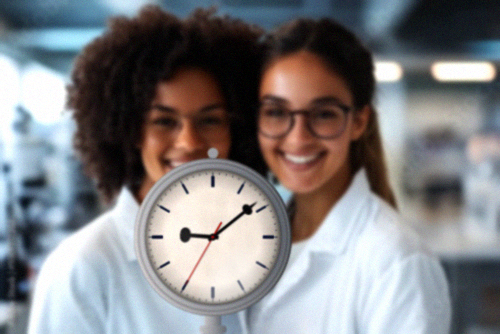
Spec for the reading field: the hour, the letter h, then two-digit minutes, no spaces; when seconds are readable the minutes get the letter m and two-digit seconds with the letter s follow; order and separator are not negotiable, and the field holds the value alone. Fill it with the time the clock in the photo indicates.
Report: 9h08m35s
